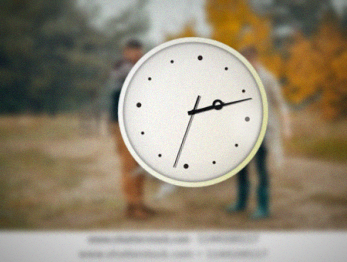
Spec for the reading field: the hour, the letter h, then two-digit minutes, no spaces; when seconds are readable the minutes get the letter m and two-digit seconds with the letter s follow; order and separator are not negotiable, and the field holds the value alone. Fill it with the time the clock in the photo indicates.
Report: 2h11m32s
